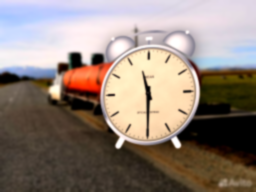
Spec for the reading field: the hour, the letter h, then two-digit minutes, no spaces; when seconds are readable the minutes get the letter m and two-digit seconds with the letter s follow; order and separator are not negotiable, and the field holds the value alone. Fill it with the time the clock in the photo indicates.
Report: 11h30
